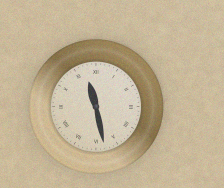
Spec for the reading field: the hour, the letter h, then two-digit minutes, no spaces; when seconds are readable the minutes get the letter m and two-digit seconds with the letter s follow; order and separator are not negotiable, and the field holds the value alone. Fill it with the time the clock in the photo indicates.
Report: 11h28
